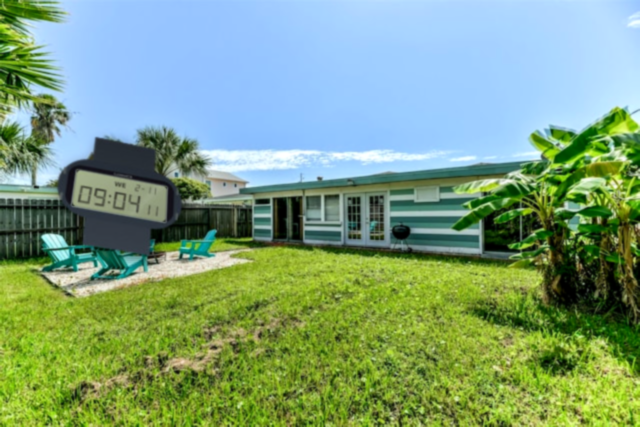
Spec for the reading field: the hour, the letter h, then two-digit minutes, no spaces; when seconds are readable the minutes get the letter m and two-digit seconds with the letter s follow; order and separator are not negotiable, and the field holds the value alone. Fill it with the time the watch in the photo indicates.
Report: 9h04
